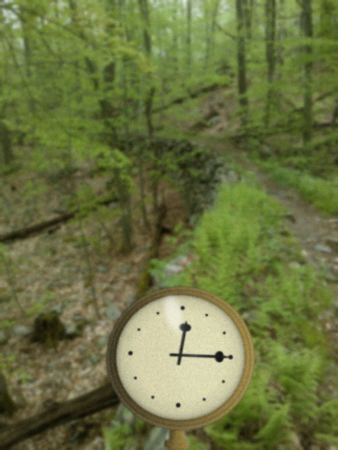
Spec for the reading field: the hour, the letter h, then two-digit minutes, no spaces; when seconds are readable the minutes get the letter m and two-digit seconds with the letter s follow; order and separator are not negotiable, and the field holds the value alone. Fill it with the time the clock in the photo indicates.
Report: 12h15
